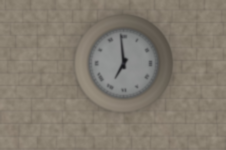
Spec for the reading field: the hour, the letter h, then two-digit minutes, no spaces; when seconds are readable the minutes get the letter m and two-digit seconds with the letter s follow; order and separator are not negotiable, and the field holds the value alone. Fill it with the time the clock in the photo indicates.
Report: 6h59
